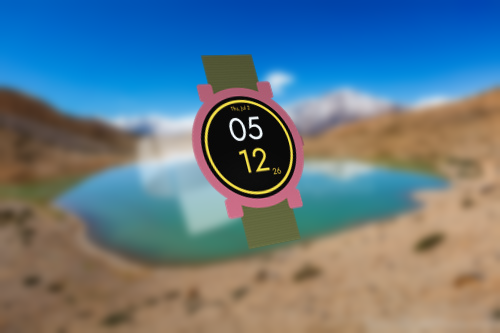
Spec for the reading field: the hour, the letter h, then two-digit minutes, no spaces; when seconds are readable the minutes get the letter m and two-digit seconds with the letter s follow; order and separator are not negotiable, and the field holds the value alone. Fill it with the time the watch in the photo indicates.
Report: 5h12m26s
